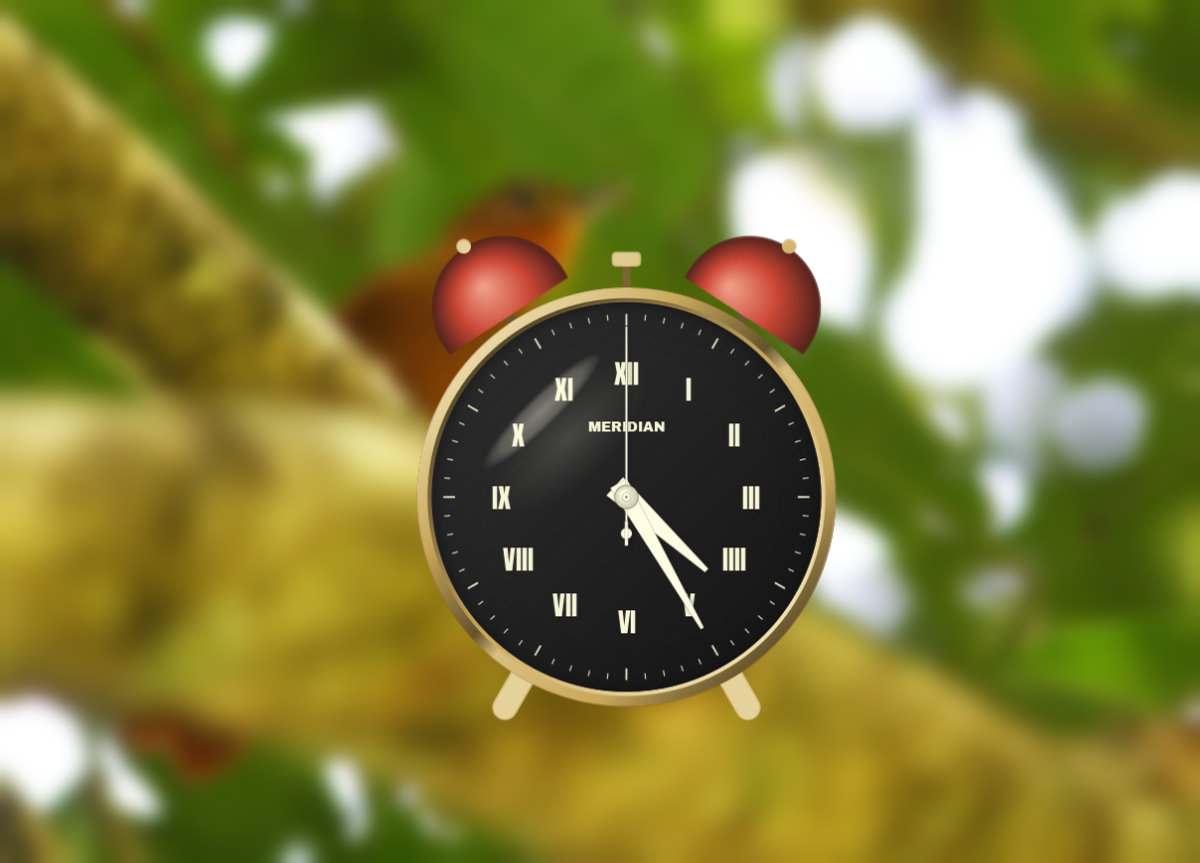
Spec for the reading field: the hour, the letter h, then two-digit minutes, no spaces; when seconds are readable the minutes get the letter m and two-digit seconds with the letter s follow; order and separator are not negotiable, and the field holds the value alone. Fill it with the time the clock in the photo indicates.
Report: 4h25m00s
